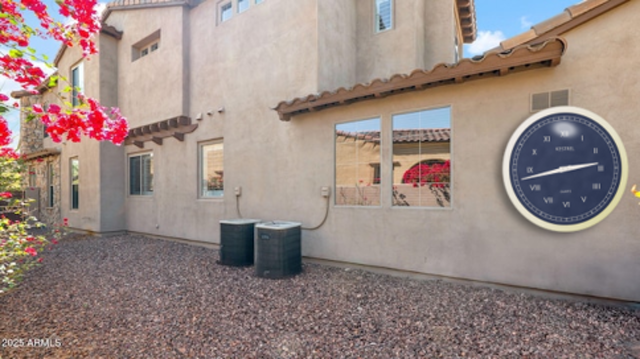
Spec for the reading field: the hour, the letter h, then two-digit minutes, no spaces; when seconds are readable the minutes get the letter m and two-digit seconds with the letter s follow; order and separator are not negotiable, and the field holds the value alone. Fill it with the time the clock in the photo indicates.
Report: 2h43
